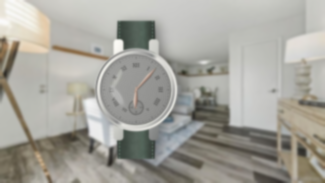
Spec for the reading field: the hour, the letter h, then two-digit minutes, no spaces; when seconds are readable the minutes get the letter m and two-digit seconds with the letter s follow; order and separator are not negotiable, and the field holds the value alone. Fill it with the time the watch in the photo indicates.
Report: 6h07
